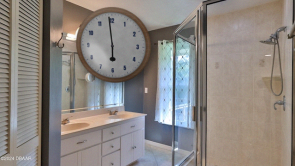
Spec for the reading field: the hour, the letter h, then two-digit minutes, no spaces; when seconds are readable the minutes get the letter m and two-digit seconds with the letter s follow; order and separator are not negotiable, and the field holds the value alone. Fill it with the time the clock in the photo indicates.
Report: 5h59
